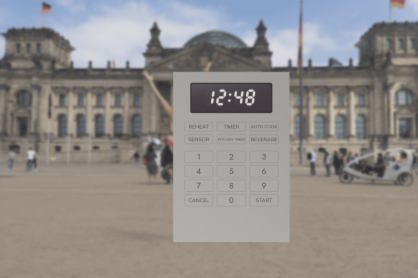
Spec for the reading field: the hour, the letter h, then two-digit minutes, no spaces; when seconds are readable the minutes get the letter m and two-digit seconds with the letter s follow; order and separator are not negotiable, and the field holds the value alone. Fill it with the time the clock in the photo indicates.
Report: 12h48
